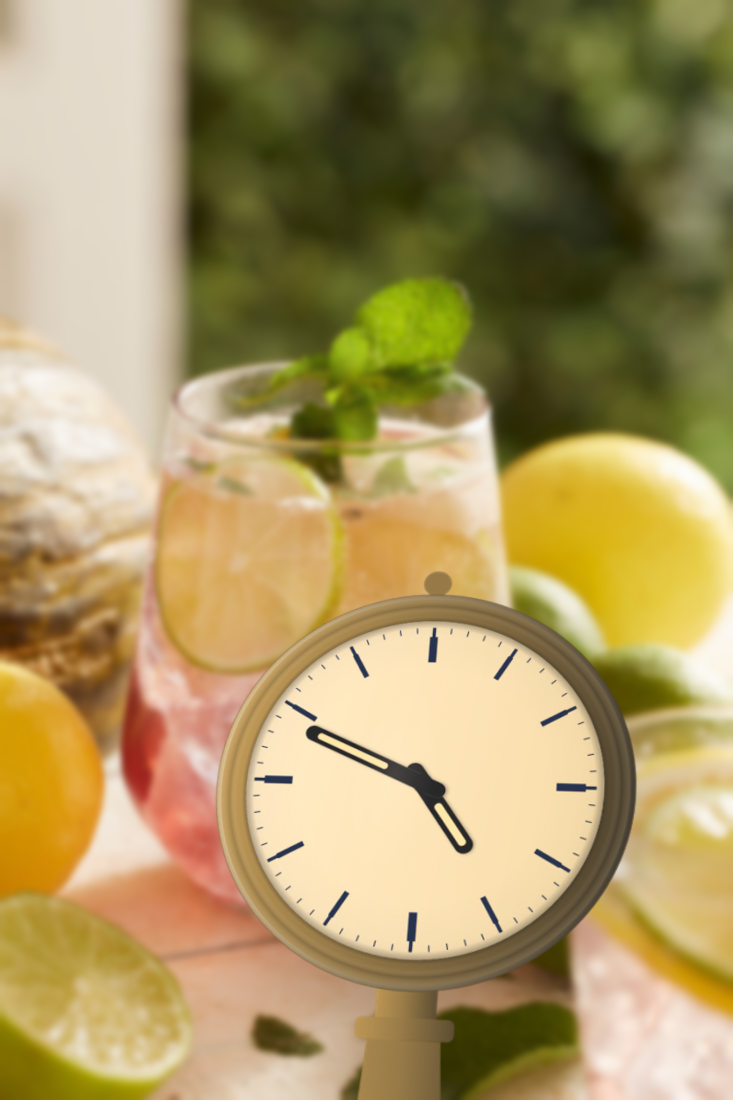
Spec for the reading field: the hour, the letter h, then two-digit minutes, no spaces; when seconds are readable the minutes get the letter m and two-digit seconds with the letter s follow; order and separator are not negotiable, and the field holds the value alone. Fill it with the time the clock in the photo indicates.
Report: 4h49
